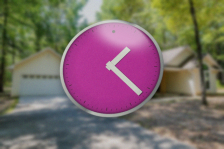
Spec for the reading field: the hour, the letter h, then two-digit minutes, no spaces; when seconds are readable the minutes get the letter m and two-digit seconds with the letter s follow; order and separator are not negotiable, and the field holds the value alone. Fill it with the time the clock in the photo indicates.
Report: 1h22
